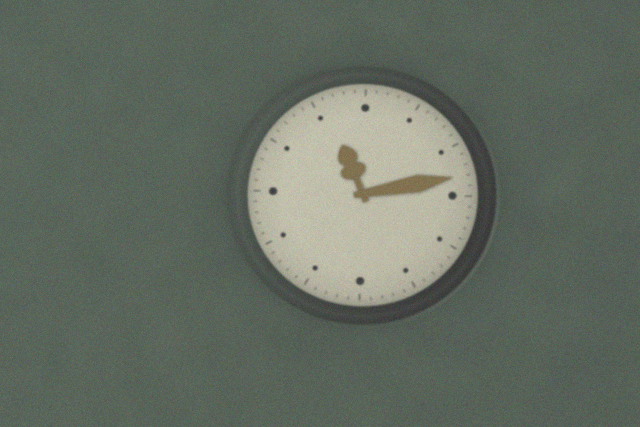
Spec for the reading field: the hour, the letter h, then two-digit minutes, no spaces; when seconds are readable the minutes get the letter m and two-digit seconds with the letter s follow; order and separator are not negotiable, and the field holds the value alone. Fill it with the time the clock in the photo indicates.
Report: 11h13
